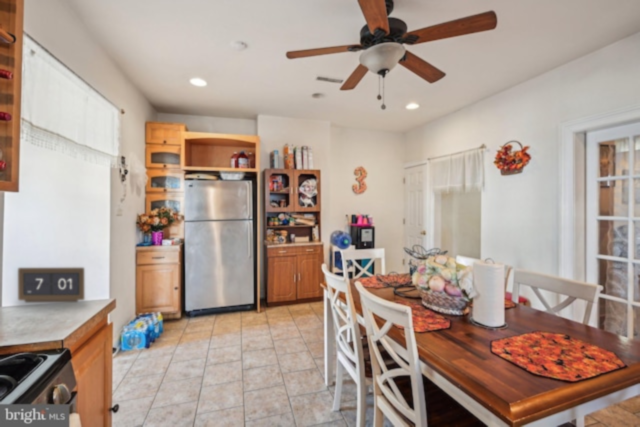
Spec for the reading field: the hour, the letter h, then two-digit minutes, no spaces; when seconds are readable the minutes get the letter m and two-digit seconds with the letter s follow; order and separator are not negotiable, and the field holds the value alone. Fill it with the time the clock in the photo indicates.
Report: 7h01
